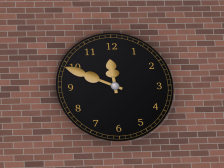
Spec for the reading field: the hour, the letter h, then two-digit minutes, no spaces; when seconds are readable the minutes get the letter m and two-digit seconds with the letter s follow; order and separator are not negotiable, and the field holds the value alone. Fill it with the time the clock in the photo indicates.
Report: 11h49
